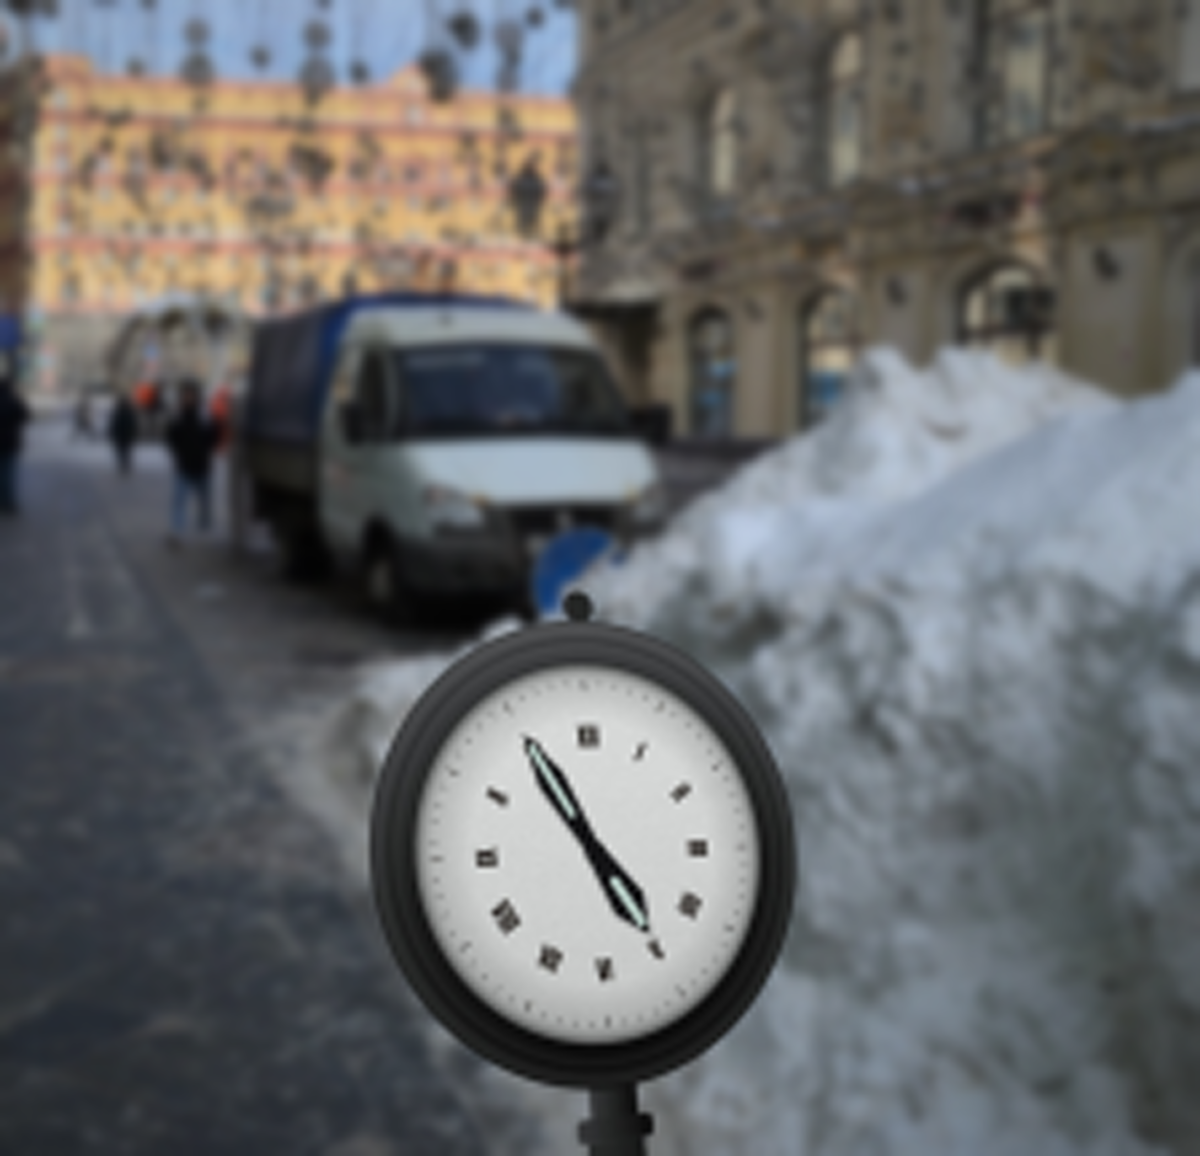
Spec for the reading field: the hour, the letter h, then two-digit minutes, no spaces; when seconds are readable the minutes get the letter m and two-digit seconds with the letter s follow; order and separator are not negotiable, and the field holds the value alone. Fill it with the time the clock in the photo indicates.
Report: 4h55
